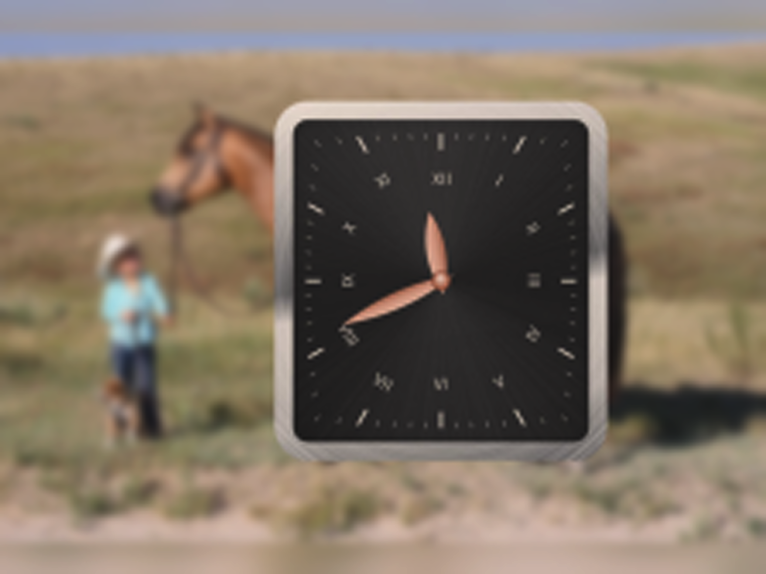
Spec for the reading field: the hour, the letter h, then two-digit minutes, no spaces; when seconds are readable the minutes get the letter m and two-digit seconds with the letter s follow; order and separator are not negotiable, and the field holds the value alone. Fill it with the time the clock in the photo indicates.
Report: 11h41
